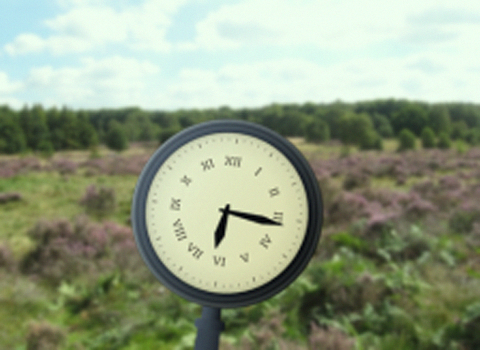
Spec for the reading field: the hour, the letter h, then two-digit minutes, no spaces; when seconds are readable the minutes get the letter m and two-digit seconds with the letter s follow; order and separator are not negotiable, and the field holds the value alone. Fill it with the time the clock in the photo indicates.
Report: 6h16
